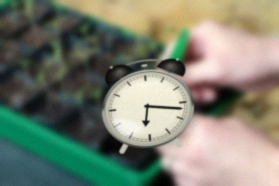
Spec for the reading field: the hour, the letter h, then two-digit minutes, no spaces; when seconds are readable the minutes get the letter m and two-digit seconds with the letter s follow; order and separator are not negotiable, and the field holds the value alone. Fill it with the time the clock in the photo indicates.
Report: 6h17
